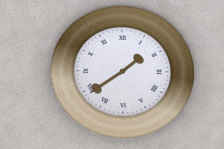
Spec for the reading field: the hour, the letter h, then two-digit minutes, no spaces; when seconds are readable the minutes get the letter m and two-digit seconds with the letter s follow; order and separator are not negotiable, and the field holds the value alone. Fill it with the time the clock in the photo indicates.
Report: 1h39
